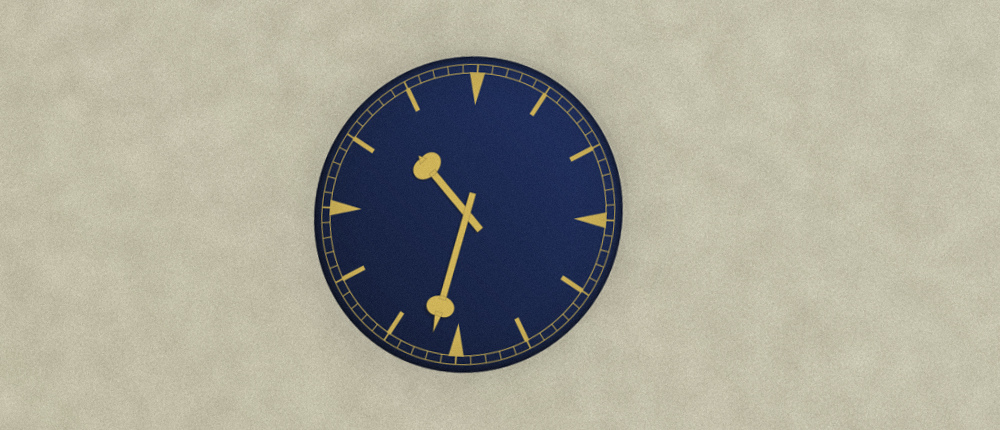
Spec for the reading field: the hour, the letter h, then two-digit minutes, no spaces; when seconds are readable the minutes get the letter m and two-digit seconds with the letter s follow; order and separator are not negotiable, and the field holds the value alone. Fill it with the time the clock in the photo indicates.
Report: 10h32
